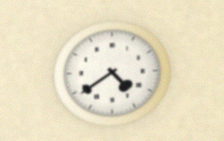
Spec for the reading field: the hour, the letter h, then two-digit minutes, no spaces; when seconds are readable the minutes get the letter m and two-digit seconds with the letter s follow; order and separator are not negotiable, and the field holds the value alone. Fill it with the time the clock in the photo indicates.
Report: 4h39
